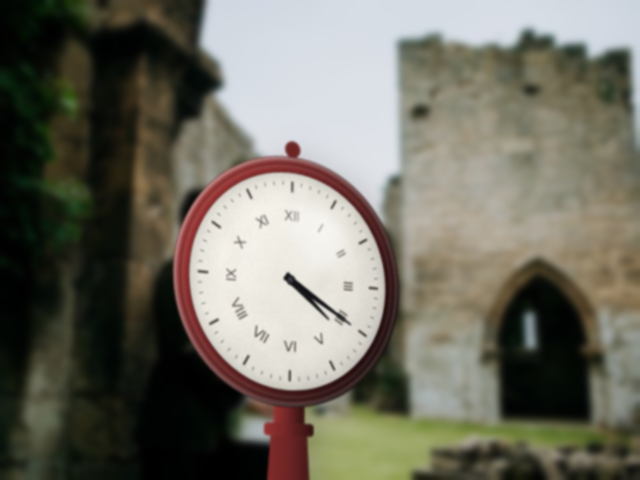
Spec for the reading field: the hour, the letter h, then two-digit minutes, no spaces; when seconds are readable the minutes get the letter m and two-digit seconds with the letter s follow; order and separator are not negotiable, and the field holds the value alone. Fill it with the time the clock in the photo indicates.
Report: 4h20
